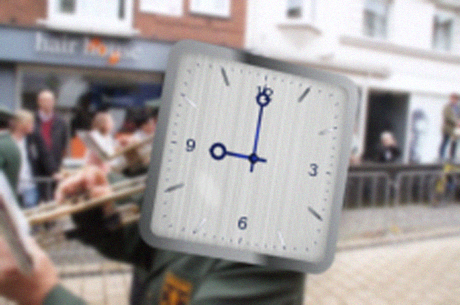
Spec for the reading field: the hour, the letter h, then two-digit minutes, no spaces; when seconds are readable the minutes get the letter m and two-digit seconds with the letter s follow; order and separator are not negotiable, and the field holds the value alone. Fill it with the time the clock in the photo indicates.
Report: 9h00
